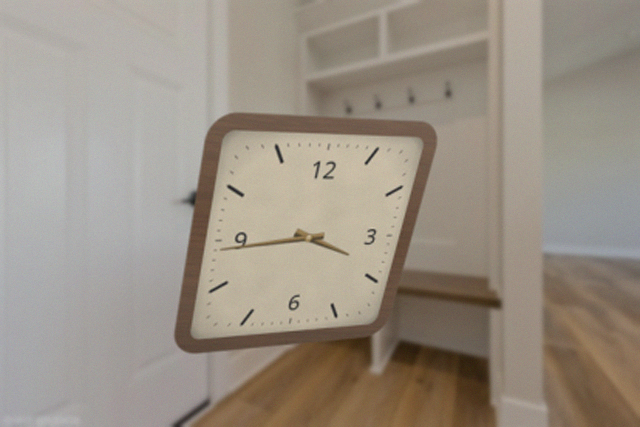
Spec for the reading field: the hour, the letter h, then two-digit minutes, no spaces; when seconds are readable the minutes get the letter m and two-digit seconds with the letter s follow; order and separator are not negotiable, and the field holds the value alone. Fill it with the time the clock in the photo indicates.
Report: 3h44
